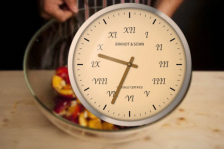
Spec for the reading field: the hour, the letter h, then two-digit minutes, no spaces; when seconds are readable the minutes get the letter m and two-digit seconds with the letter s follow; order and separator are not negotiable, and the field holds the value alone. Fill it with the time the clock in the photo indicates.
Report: 9h34
